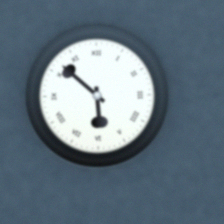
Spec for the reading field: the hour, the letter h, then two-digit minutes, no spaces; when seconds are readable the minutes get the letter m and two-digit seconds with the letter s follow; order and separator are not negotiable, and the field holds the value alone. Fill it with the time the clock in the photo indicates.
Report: 5h52
